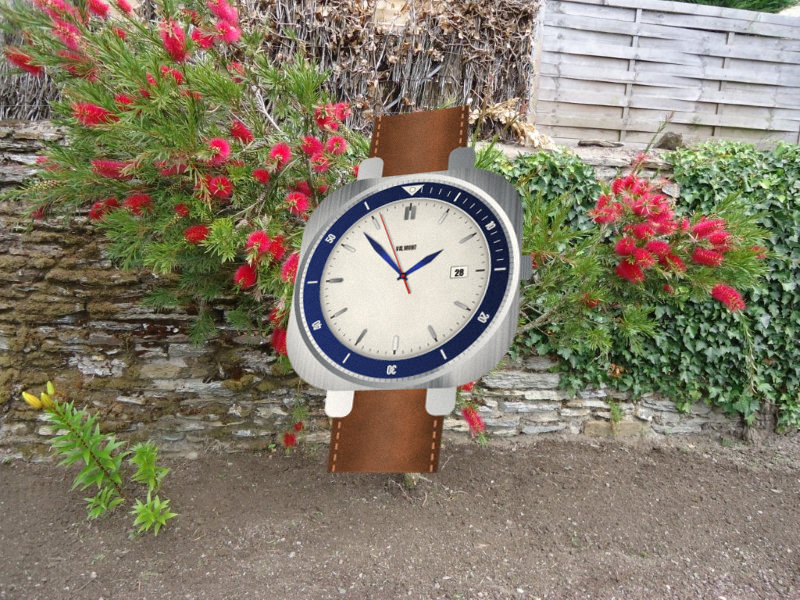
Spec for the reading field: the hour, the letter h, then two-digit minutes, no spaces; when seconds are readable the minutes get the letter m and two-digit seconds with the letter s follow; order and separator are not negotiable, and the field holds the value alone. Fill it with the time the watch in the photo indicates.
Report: 1h52m56s
